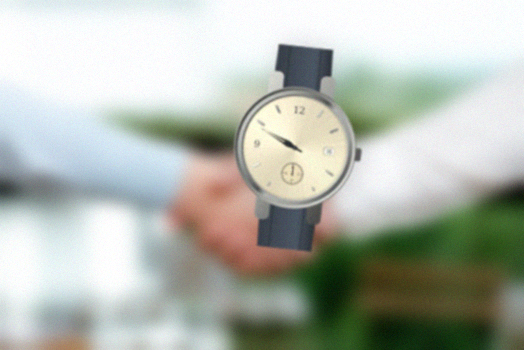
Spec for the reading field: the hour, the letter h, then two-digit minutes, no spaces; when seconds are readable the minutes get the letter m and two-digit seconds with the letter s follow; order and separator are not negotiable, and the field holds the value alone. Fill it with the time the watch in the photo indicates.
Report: 9h49
